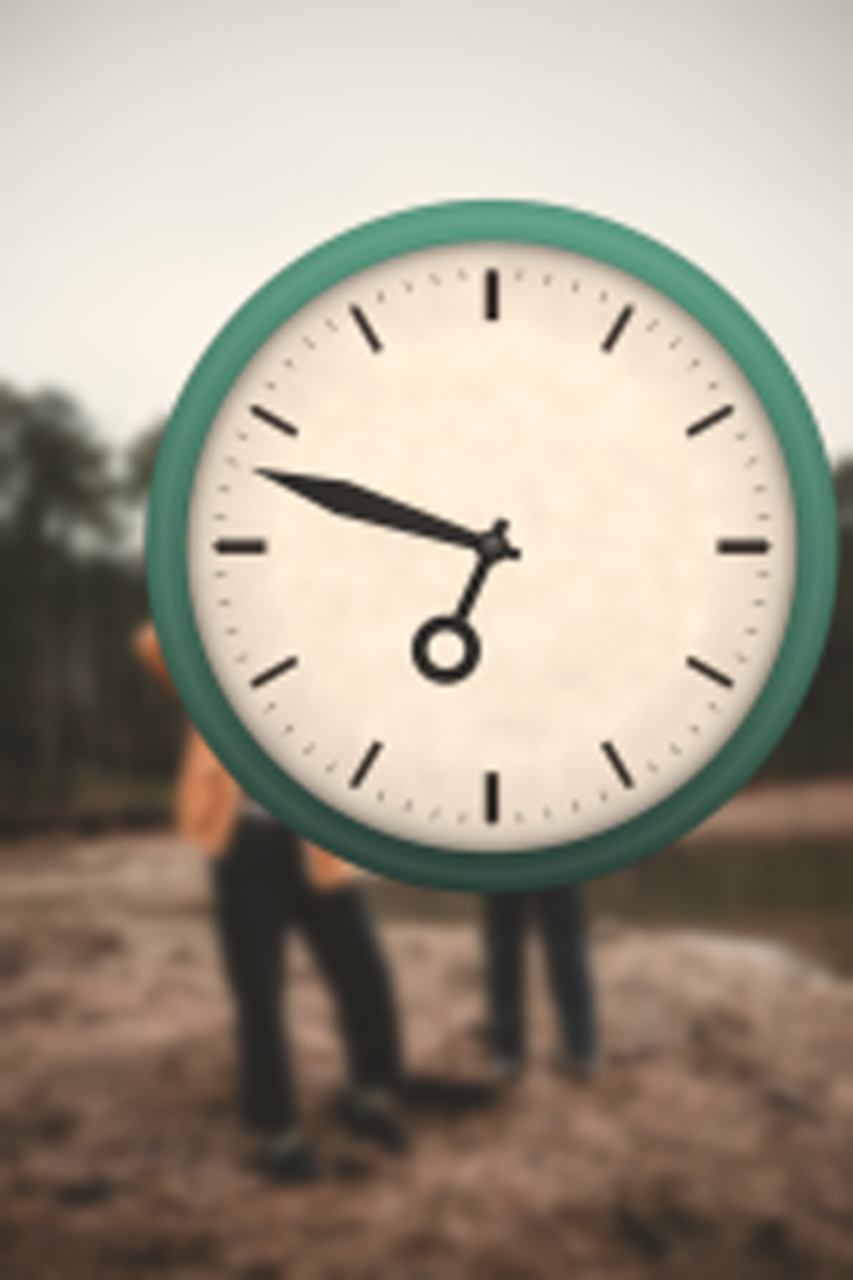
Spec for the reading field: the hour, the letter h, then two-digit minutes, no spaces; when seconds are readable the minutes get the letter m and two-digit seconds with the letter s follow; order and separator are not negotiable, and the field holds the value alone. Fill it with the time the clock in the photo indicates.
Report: 6h48
